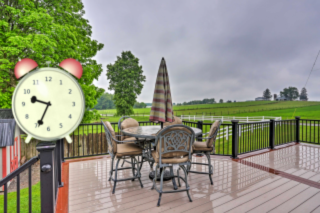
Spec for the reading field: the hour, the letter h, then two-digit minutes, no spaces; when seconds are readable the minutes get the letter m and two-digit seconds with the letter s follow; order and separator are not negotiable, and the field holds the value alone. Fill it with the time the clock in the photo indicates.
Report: 9h34
